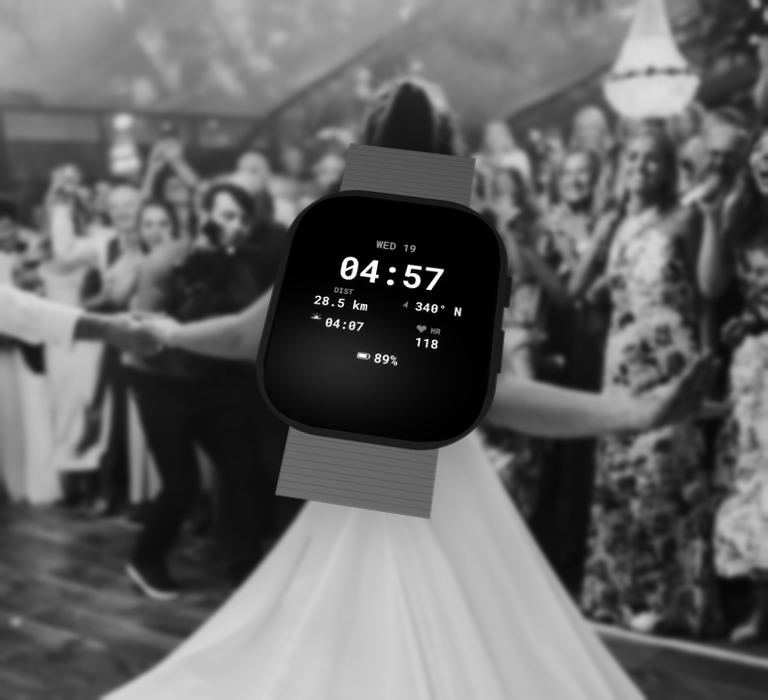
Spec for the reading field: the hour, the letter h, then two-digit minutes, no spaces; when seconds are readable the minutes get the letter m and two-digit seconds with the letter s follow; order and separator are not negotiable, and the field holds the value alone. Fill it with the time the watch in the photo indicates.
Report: 4h57
